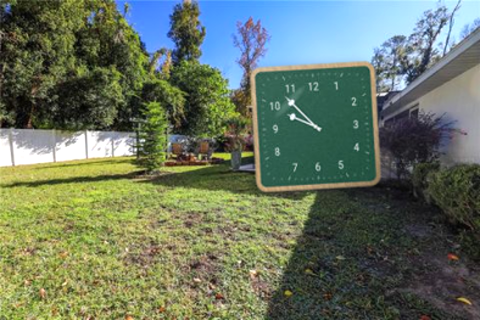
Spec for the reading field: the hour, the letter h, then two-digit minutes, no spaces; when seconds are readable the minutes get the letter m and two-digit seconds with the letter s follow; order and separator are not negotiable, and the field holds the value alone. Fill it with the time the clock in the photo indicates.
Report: 9h53
